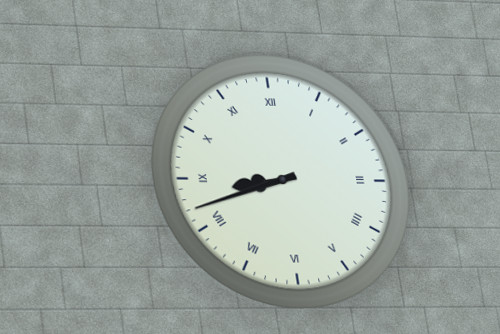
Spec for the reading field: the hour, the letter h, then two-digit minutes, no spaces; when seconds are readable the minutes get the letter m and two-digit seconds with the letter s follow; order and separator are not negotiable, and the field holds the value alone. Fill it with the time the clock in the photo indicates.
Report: 8h42
